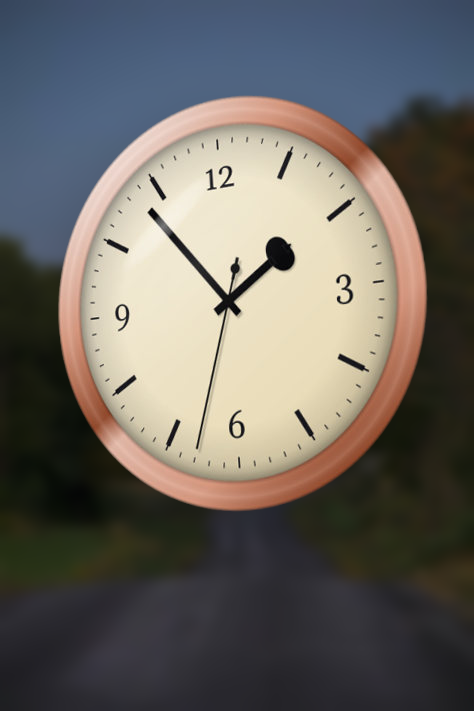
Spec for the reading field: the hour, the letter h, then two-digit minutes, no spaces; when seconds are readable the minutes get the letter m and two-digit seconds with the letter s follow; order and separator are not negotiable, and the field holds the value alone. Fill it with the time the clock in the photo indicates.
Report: 1h53m33s
